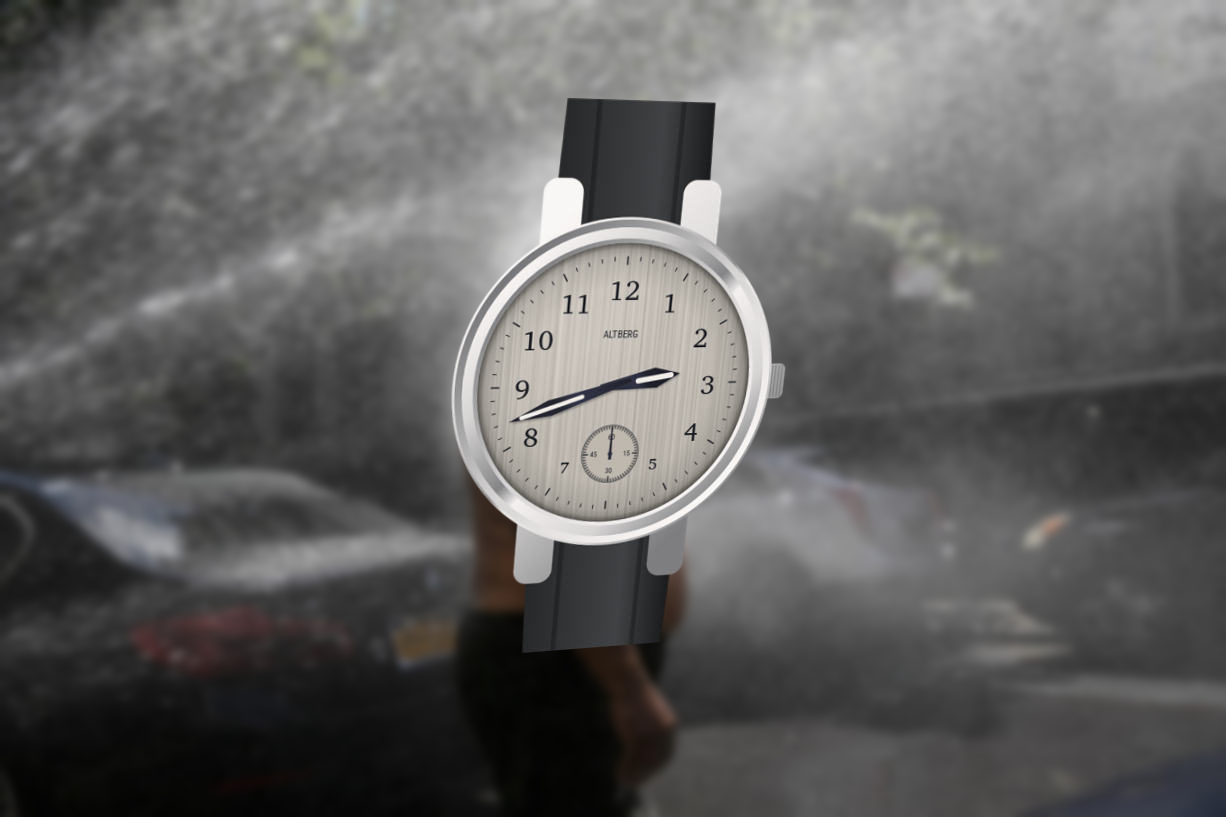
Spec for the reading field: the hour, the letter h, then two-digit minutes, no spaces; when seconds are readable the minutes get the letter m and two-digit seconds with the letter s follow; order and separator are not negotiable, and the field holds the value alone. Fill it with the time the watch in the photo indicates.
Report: 2h42
